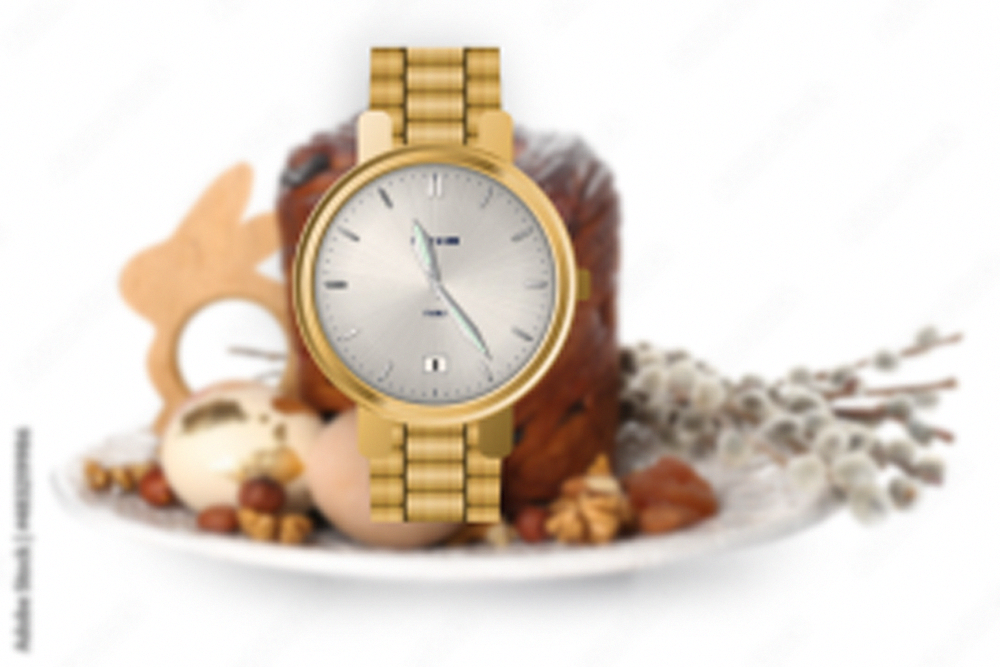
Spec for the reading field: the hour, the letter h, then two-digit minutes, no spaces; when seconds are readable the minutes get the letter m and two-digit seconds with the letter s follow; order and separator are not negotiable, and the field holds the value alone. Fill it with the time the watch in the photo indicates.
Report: 11h24
